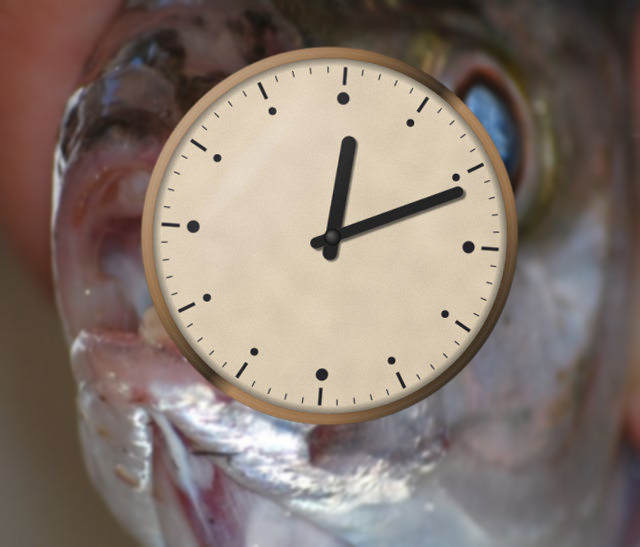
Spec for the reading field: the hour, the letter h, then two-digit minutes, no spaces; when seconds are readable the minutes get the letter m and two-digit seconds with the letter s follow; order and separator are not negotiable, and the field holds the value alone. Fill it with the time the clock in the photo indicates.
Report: 12h11
